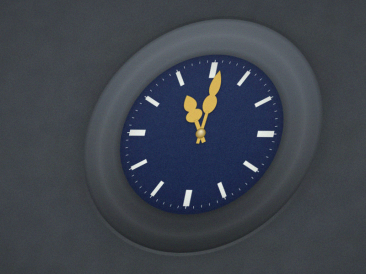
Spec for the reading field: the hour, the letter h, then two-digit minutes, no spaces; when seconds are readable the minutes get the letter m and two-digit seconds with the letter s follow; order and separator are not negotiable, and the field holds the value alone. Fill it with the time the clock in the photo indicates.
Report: 11h01
